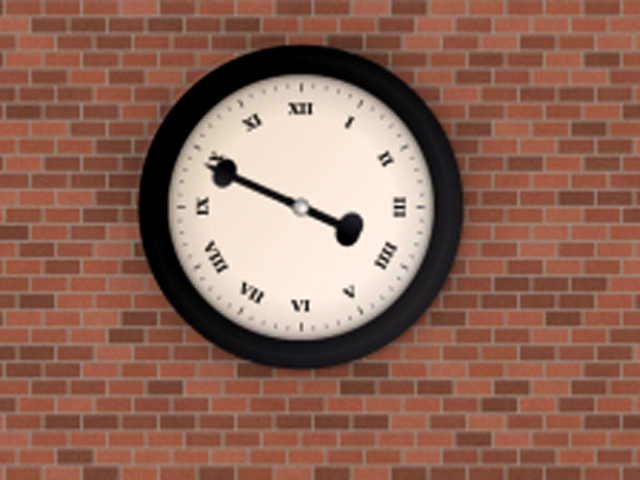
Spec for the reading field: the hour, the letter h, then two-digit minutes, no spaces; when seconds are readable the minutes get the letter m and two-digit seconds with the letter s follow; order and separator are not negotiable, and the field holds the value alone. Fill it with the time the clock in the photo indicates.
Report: 3h49
